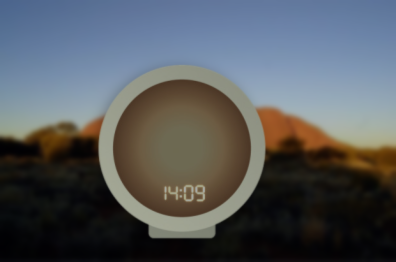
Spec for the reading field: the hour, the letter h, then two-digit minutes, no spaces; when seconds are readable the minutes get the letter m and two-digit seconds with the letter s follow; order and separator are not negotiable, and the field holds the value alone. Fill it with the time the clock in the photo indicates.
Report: 14h09
